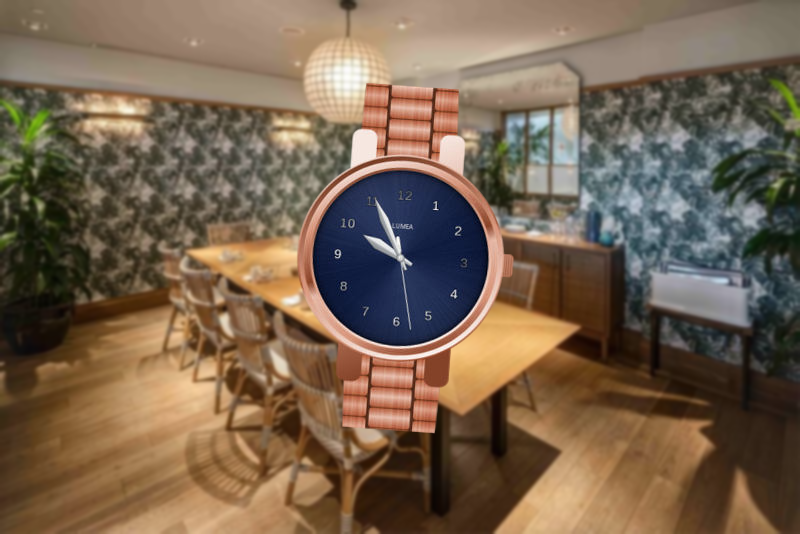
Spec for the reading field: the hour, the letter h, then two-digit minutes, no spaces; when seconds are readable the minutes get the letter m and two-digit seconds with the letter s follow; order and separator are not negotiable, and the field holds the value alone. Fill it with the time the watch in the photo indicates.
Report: 9h55m28s
